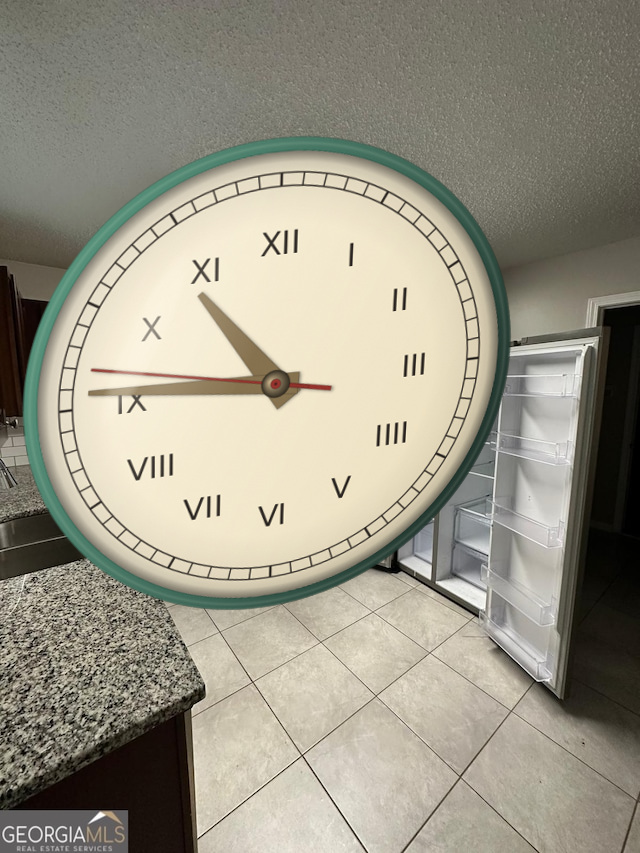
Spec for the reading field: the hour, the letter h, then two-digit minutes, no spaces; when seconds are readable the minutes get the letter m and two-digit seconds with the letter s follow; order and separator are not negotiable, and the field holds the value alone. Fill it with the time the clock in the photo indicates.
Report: 10h45m47s
